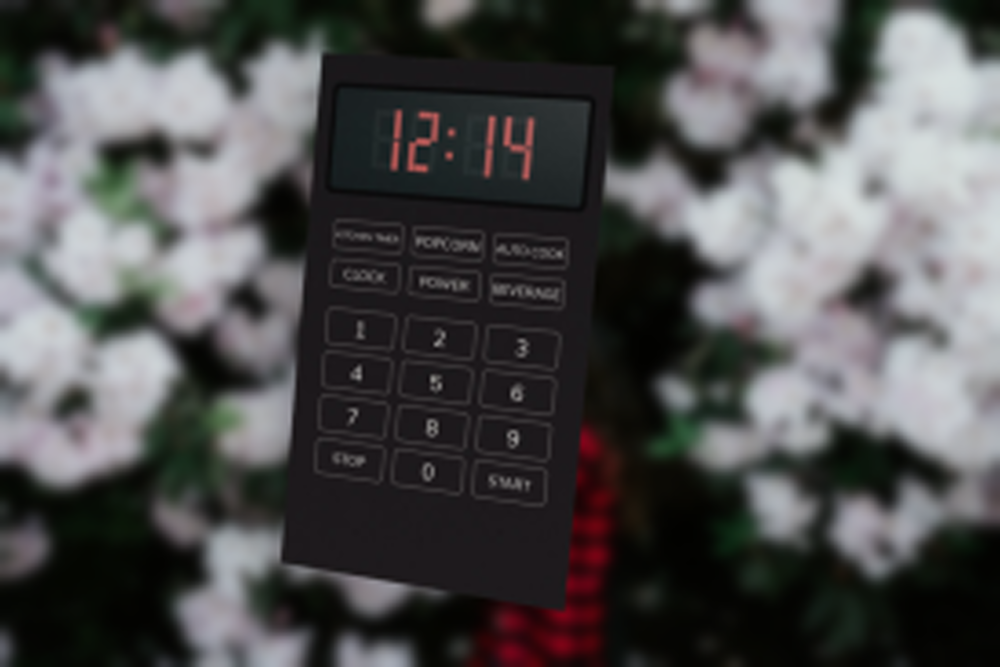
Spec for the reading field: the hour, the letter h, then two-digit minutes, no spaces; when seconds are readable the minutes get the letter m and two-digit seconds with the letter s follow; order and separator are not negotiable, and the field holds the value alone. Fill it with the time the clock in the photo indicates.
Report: 12h14
